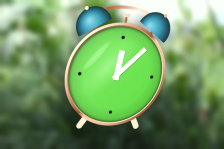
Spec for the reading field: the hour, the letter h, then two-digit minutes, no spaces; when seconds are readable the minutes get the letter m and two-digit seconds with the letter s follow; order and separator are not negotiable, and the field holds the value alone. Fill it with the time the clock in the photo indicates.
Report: 12h07
